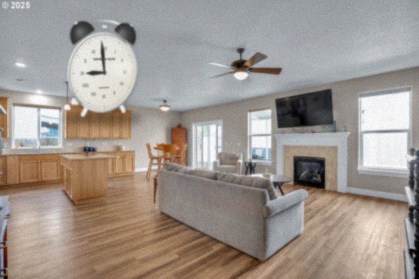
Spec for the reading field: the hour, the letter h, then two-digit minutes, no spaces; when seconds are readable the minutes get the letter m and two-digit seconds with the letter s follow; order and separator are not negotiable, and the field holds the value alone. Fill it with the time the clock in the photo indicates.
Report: 8h59
